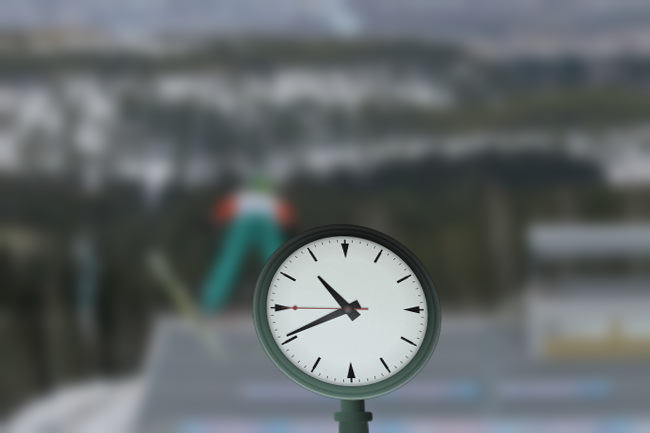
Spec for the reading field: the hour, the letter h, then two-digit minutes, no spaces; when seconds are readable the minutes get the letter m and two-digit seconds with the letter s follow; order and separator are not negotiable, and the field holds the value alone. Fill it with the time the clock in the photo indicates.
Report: 10h40m45s
